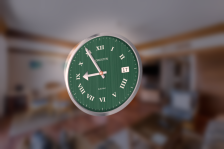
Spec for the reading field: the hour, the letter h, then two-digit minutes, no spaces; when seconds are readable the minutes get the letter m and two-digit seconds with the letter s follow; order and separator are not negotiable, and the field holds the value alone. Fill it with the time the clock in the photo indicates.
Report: 8h55
